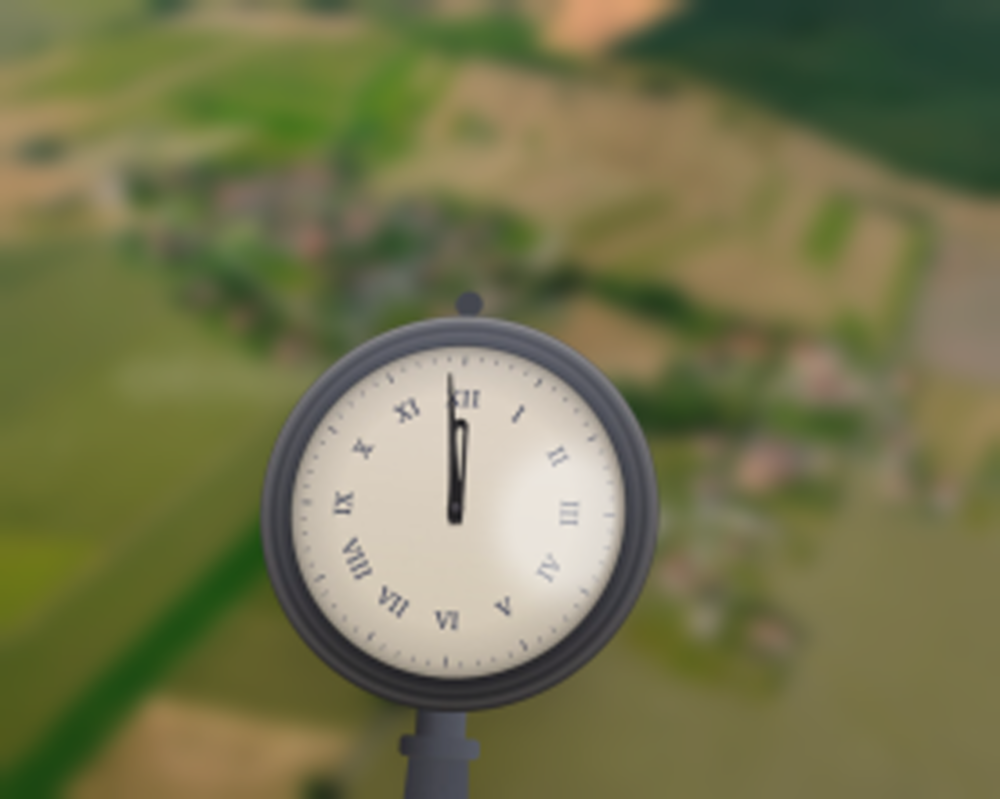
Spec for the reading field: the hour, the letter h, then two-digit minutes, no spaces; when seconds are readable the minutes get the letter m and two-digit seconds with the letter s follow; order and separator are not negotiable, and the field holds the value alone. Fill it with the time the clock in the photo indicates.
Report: 11h59
